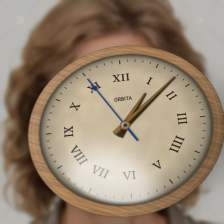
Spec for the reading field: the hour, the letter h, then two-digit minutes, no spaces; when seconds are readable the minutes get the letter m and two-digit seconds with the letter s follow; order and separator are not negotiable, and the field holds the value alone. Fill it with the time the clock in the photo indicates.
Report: 1h07m55s
